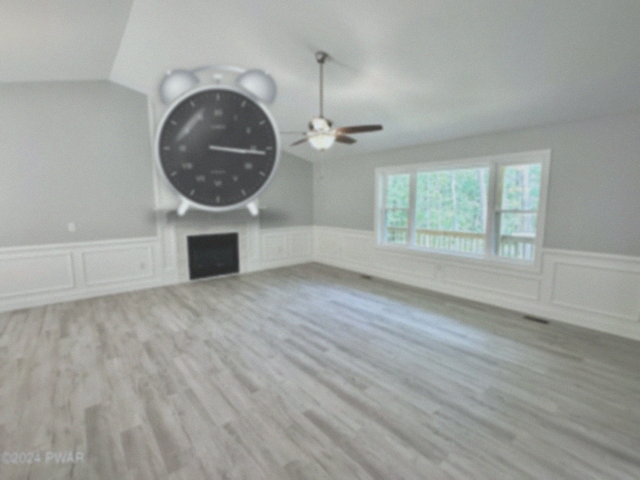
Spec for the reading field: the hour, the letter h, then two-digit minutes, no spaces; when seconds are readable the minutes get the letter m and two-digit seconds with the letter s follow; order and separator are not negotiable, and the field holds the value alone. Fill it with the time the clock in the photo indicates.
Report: 3h16
